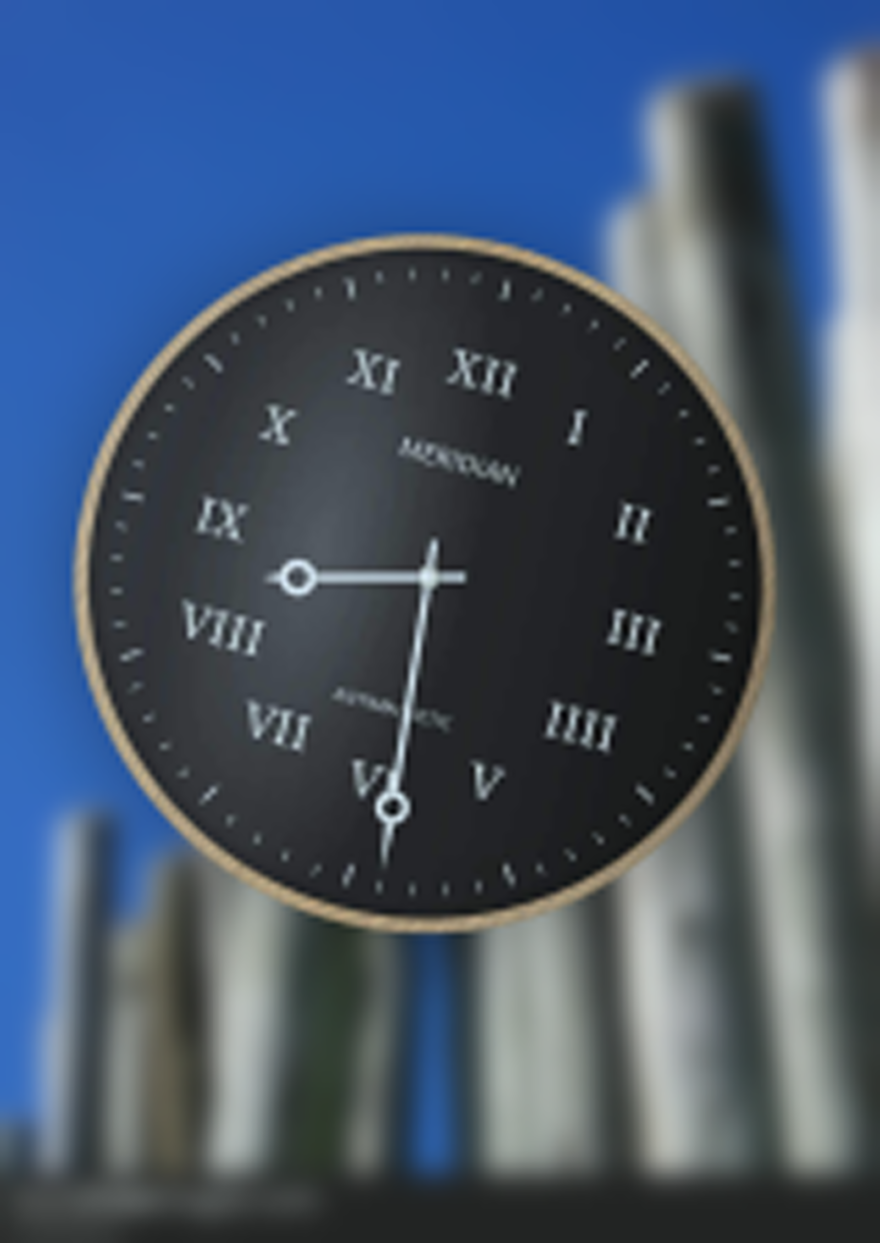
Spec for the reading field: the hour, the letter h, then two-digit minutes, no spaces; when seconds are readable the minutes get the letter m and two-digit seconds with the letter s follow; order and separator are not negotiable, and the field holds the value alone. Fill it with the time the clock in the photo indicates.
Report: 8h29
